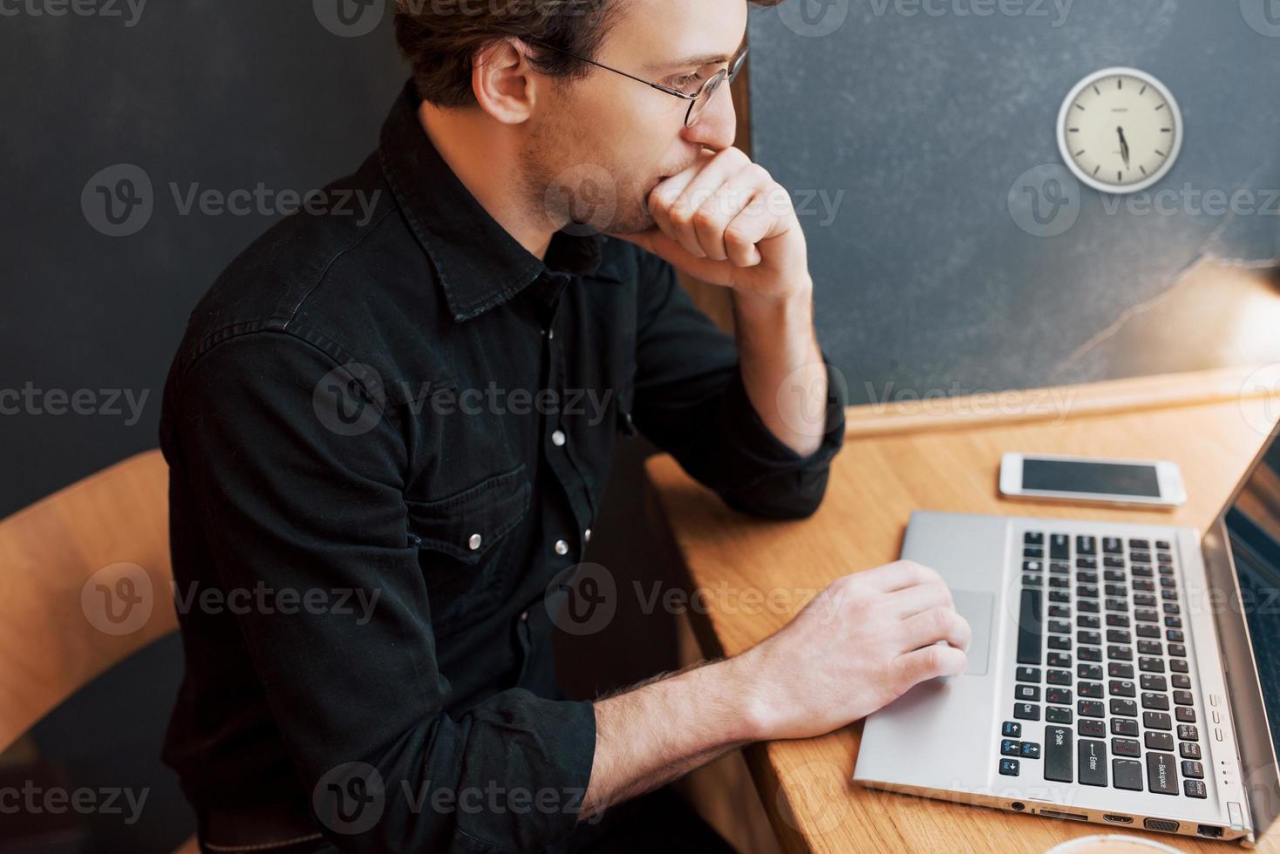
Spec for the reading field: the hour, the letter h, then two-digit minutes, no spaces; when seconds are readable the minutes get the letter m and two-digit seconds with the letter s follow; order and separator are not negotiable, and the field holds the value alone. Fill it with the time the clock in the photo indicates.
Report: 5h28
